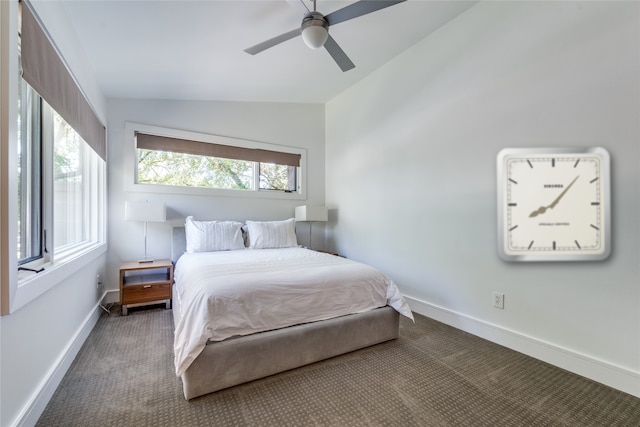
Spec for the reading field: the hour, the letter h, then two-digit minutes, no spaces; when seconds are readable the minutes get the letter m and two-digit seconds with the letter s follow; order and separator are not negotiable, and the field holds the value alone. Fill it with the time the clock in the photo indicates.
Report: 8h07
